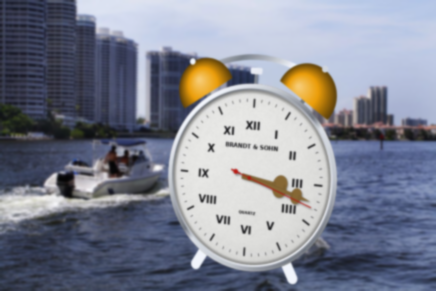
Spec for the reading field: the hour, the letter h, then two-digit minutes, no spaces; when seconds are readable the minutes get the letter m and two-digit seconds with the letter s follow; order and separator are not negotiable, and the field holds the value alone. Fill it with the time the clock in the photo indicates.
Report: 3h17m18s
